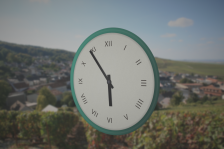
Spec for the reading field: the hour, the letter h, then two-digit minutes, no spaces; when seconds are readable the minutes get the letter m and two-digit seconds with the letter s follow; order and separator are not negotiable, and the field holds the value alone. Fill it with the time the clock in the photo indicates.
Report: 5h54
